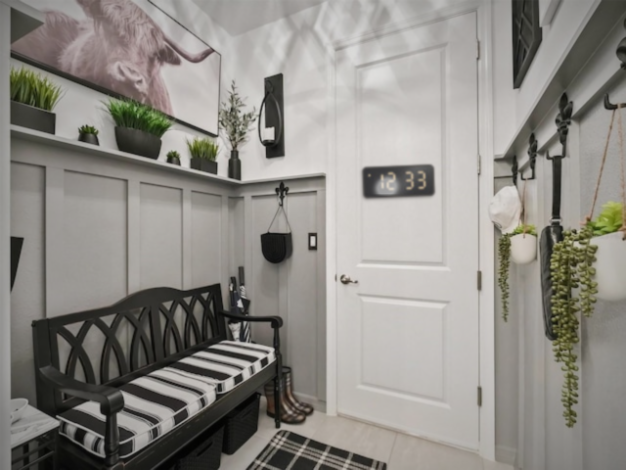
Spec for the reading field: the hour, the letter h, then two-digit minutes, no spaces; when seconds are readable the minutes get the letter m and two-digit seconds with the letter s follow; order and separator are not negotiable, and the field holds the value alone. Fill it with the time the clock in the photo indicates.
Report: 12h33
